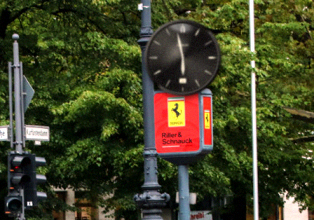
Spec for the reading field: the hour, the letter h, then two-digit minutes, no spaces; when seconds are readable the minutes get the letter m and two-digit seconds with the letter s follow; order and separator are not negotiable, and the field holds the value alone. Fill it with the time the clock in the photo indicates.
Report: 5h58
